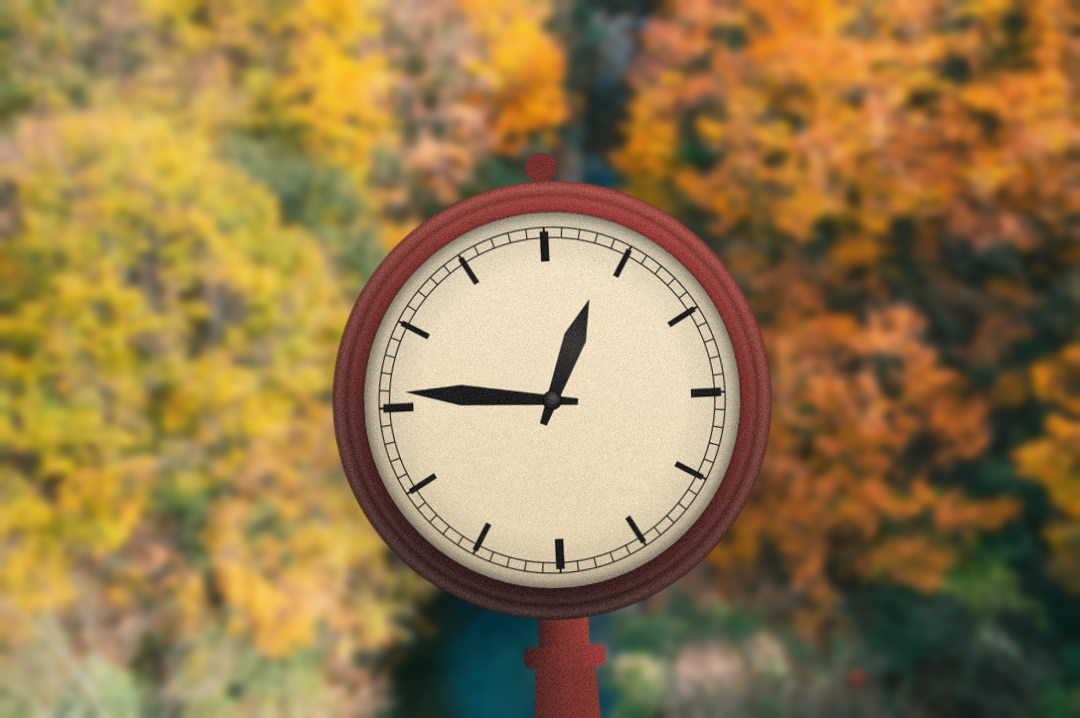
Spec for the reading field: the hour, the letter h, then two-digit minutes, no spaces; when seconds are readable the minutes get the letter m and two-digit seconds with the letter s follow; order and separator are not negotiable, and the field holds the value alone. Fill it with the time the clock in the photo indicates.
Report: 12h46
